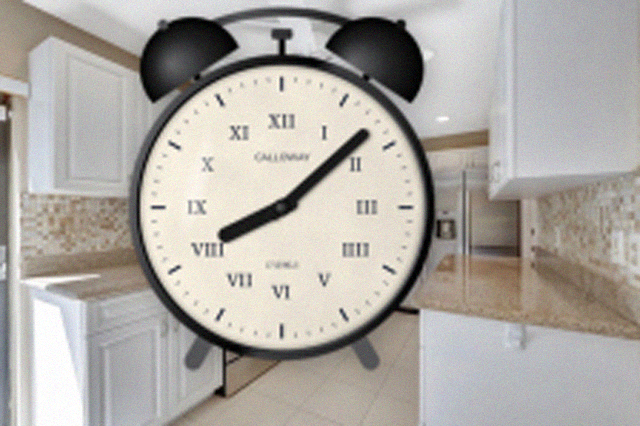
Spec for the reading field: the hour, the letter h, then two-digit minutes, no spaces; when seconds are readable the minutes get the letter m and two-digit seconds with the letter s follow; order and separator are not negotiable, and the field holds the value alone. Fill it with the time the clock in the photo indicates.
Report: 8h08
